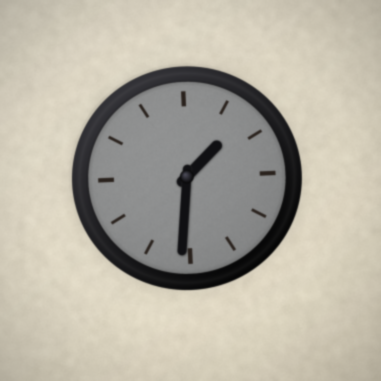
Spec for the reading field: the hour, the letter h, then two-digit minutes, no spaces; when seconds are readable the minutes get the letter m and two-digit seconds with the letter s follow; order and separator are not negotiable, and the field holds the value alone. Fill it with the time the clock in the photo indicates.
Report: 1h31
